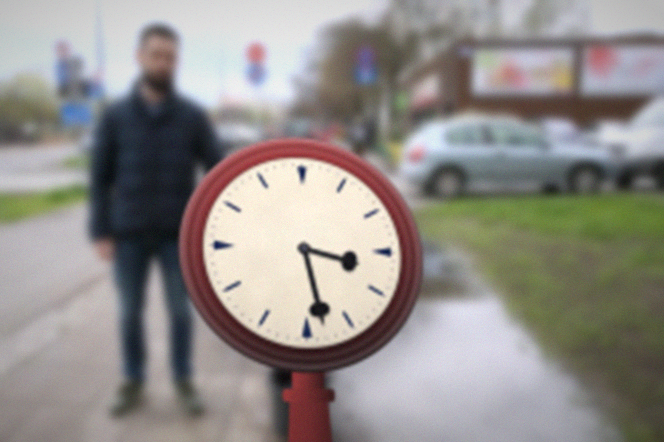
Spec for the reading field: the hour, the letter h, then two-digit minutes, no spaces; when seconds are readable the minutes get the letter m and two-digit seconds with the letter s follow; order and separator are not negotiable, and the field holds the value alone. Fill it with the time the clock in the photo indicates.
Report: 3h28
